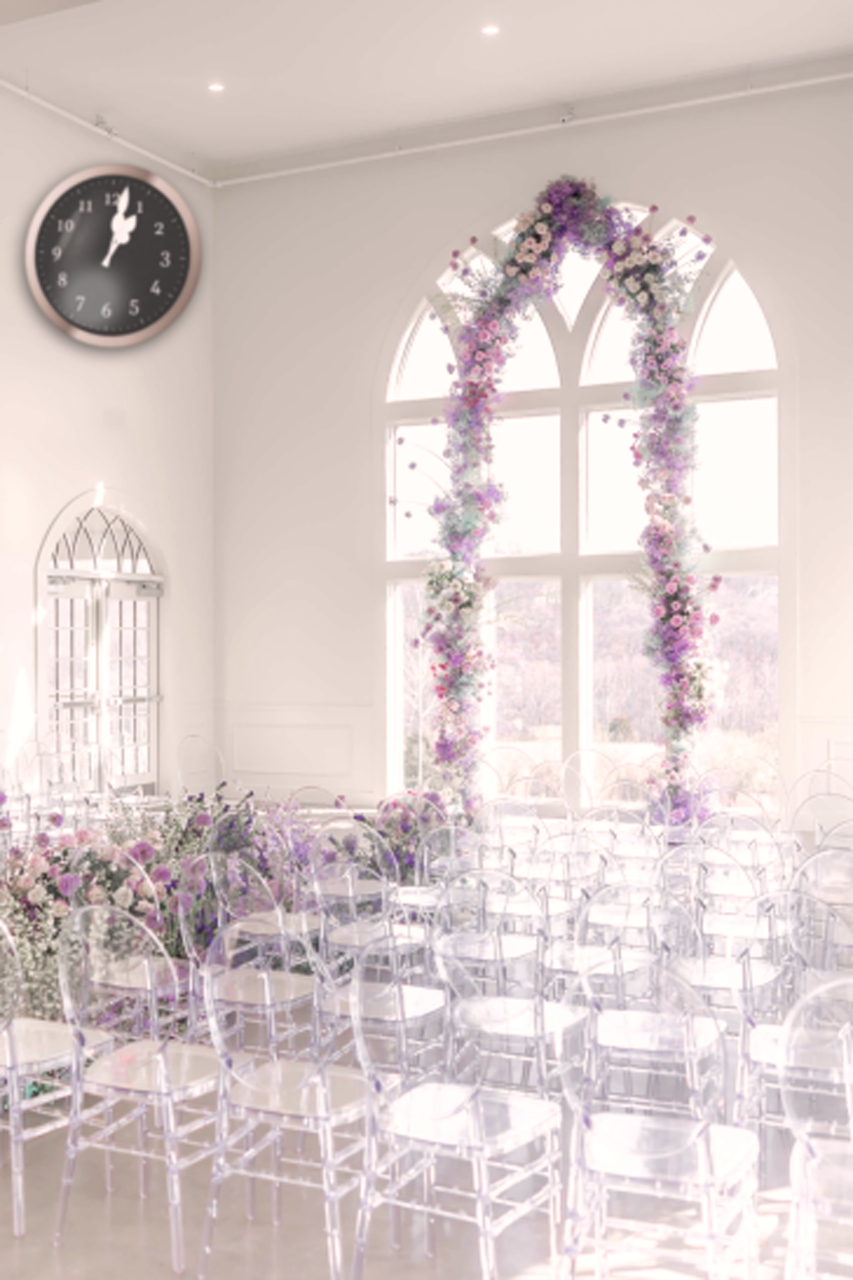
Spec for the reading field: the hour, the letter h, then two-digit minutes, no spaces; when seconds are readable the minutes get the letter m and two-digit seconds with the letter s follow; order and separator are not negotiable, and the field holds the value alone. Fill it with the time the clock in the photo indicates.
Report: 1h02
